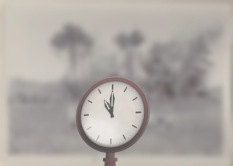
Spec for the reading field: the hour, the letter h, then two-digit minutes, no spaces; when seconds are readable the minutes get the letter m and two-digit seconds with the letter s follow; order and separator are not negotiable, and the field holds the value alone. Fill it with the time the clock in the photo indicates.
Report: 11h00
